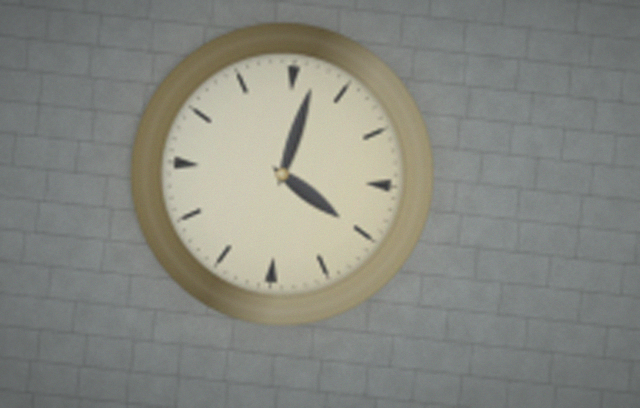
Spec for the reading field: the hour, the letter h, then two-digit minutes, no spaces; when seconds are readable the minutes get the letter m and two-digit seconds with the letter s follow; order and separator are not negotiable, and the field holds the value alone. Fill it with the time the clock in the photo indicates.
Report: 4h02
